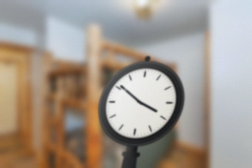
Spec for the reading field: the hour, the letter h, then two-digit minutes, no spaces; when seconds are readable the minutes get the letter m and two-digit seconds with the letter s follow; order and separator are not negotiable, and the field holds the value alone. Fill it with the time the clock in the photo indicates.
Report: 3h51
